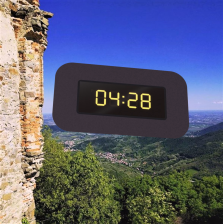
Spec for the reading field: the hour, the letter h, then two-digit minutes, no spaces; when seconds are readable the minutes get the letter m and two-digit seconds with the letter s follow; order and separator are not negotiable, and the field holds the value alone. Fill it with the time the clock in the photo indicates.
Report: 4h28
